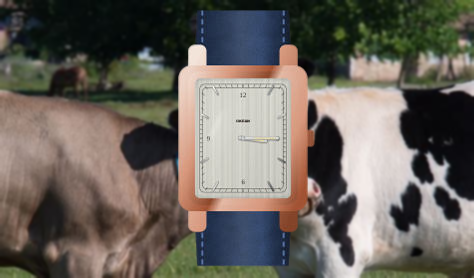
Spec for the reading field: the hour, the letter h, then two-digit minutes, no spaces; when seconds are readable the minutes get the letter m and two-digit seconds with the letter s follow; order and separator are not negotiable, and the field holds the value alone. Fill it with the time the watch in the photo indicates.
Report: 3h15
